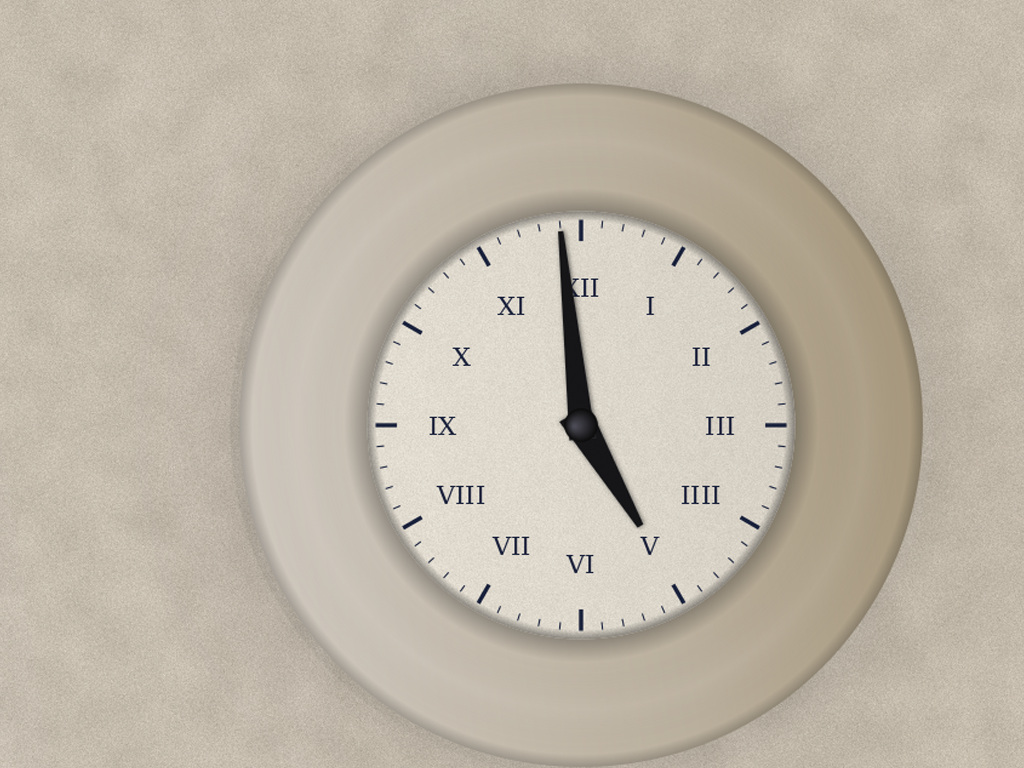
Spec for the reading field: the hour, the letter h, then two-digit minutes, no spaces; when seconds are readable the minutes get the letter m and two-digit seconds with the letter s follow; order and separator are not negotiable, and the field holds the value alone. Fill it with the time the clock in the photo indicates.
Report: 4h59
